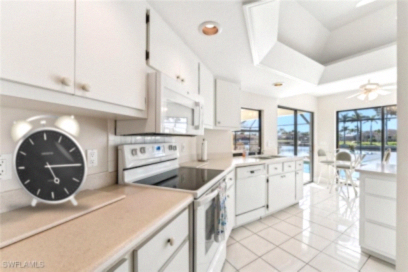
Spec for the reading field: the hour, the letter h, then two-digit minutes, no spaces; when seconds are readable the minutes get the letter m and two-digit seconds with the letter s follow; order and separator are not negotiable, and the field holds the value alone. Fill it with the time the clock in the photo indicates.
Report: 5h15
